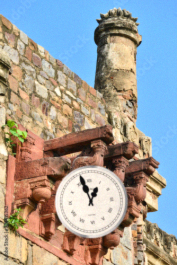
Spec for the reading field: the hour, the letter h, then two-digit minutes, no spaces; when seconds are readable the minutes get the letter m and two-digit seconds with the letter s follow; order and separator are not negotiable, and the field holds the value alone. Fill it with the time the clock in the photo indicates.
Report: 12h57
